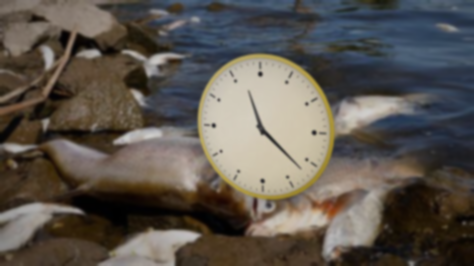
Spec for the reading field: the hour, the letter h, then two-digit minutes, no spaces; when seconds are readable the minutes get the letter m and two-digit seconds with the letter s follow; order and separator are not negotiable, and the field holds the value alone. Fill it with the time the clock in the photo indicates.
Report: 11h22
